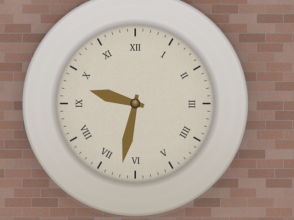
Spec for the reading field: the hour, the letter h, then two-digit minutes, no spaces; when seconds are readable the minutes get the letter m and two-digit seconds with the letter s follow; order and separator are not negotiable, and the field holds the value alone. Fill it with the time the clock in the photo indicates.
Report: 9h32
